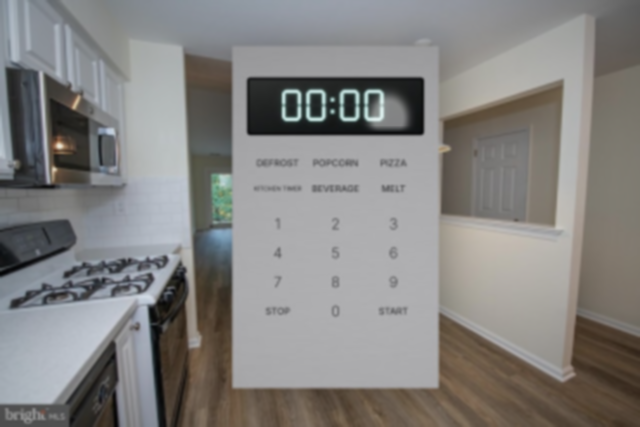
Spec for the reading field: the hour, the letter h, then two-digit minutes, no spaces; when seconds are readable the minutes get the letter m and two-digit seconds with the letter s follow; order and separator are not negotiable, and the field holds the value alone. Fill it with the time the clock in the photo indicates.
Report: 0h00
